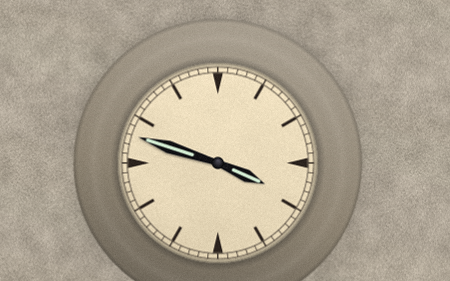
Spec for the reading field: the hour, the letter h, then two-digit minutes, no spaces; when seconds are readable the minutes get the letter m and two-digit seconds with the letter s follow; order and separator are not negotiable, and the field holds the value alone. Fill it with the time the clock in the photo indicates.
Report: 3h48
